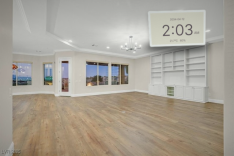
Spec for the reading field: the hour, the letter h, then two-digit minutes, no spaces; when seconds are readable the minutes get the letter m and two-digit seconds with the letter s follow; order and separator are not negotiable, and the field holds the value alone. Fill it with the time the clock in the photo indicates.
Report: 2h03
